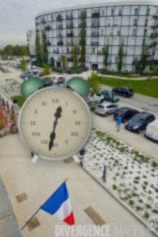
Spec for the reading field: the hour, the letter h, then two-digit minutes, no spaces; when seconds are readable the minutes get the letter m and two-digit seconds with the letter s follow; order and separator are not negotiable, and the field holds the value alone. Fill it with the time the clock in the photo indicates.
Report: 12h32
